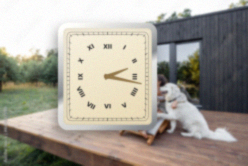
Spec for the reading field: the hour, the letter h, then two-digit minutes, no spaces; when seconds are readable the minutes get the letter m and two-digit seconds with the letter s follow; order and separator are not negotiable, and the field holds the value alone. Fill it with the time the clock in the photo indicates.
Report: 2h17
